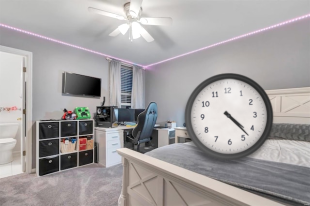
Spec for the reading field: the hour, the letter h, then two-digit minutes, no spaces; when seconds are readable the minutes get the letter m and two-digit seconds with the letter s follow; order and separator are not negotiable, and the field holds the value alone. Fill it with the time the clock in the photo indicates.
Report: 4h23
